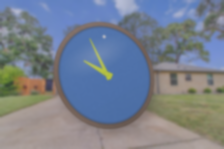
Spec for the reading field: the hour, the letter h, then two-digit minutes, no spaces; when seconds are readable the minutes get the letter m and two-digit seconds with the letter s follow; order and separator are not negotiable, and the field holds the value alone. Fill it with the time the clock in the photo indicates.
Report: 9h56
